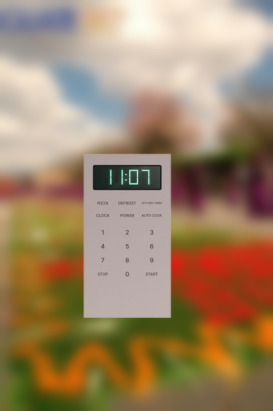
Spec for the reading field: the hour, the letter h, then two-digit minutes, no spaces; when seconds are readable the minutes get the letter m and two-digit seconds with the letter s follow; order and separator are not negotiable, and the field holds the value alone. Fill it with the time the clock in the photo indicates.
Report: 11h07
